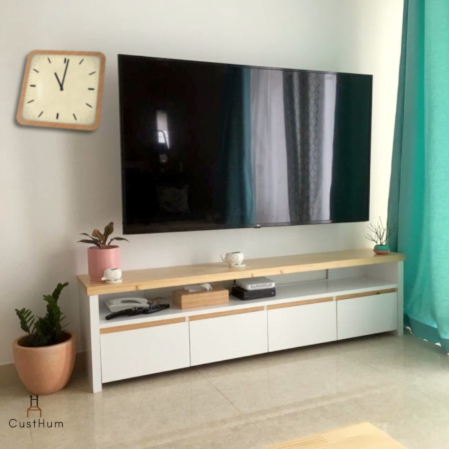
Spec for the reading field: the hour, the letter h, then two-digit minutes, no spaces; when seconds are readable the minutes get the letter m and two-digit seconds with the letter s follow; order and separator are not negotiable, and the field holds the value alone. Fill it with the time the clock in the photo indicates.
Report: 11h01
